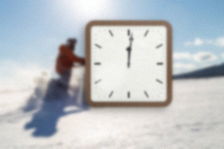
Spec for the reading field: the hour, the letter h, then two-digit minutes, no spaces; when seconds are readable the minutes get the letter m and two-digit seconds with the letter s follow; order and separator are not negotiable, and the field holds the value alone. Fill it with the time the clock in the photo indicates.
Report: 12h01
